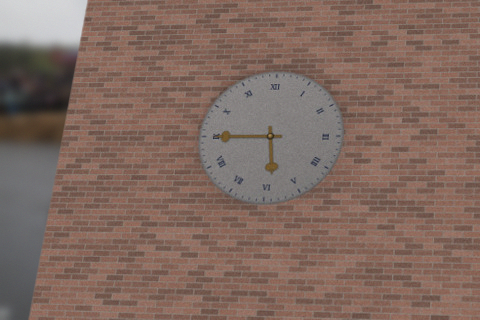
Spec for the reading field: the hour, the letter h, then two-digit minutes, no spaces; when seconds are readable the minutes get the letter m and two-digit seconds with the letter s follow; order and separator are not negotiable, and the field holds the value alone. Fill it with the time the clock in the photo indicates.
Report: 5h45
